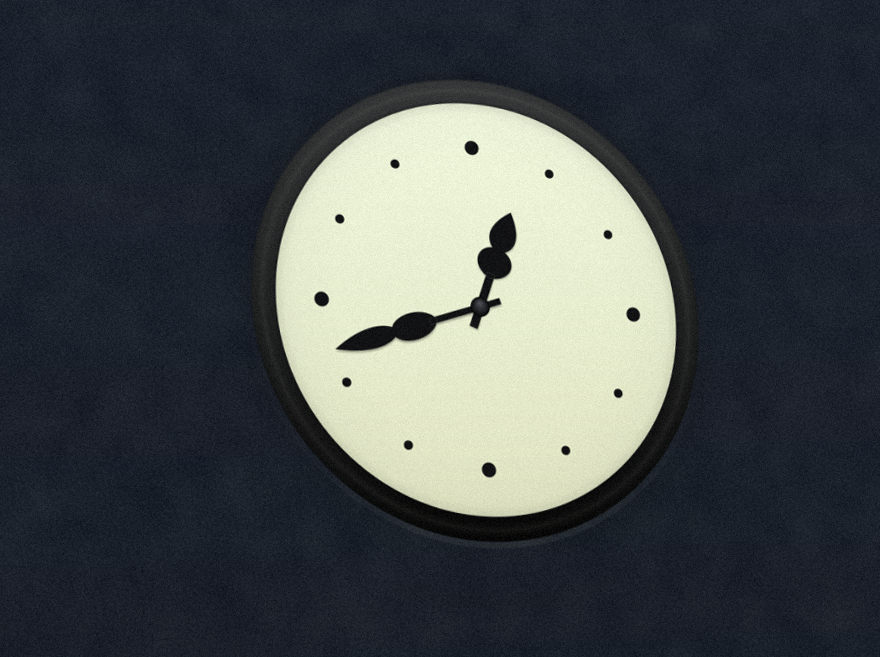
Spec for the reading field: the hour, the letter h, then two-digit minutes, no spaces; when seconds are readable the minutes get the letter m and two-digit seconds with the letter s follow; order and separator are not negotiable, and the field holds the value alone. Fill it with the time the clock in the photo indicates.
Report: 12h42
